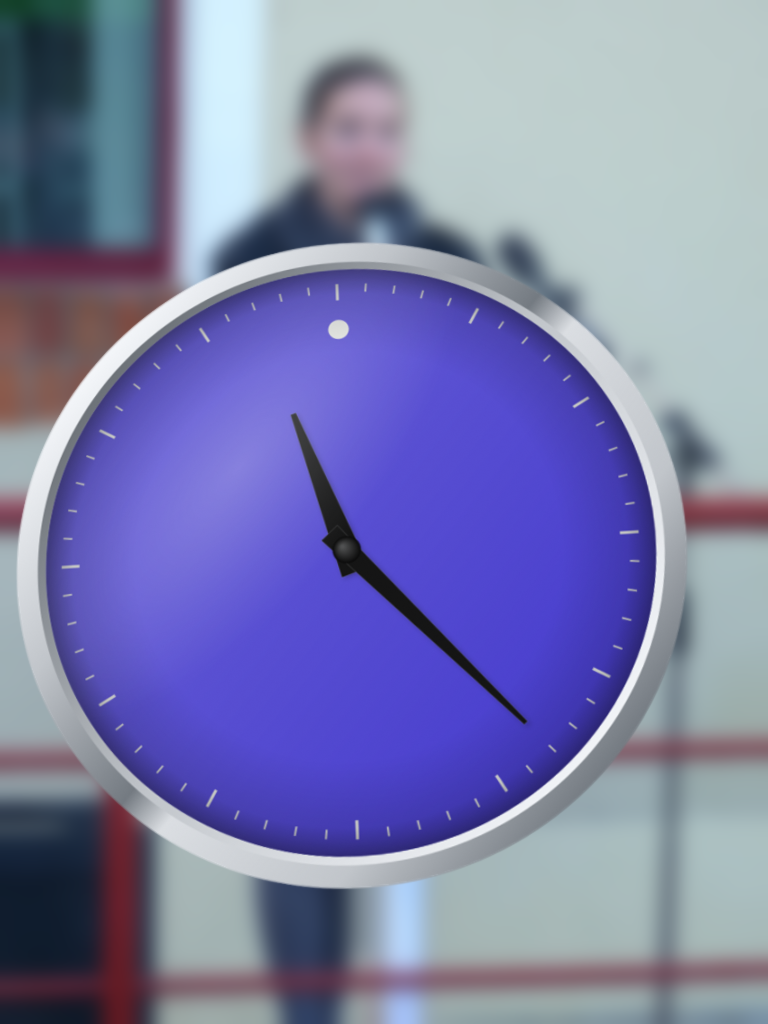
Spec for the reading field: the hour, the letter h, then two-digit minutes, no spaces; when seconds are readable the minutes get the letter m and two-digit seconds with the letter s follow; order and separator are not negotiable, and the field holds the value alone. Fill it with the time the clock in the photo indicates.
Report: 11h23
